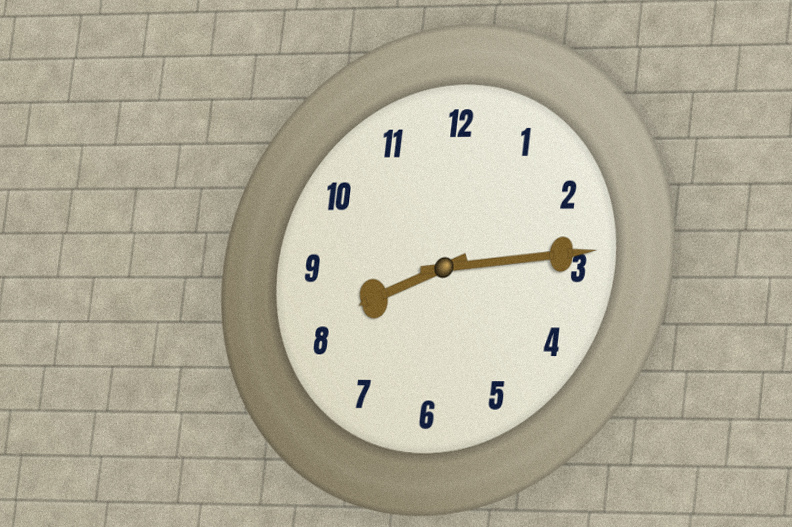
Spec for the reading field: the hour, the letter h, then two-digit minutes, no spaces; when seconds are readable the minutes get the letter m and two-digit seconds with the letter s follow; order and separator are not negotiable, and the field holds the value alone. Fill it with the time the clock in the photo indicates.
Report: 8h14
